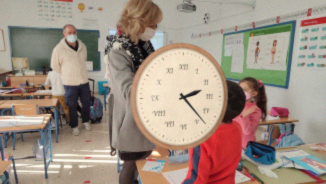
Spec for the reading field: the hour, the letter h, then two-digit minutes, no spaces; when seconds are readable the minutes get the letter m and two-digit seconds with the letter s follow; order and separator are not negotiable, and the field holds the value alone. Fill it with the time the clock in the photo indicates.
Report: 2h23
